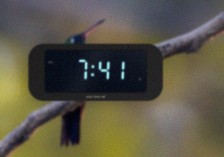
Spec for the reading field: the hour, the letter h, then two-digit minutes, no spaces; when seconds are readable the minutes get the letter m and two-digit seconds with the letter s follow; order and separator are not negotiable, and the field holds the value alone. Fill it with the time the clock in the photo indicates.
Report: 7h41
